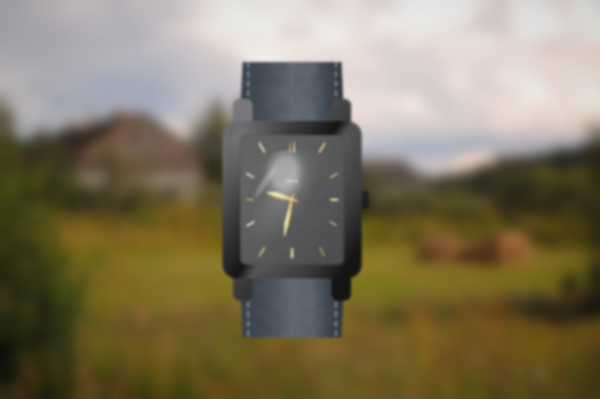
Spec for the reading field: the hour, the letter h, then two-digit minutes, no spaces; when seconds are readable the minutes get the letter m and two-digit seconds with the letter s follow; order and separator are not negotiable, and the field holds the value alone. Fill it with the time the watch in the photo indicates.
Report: 9h32
